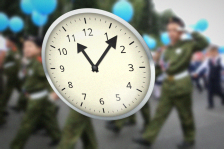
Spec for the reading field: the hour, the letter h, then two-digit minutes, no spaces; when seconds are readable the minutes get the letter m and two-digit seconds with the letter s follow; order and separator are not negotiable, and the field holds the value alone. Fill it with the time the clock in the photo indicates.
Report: 11h07
